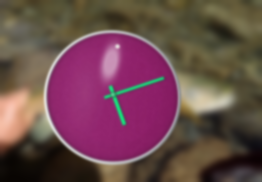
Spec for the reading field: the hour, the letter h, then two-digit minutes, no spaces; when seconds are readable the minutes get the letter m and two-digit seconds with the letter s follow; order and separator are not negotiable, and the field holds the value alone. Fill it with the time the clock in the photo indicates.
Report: 5h11
